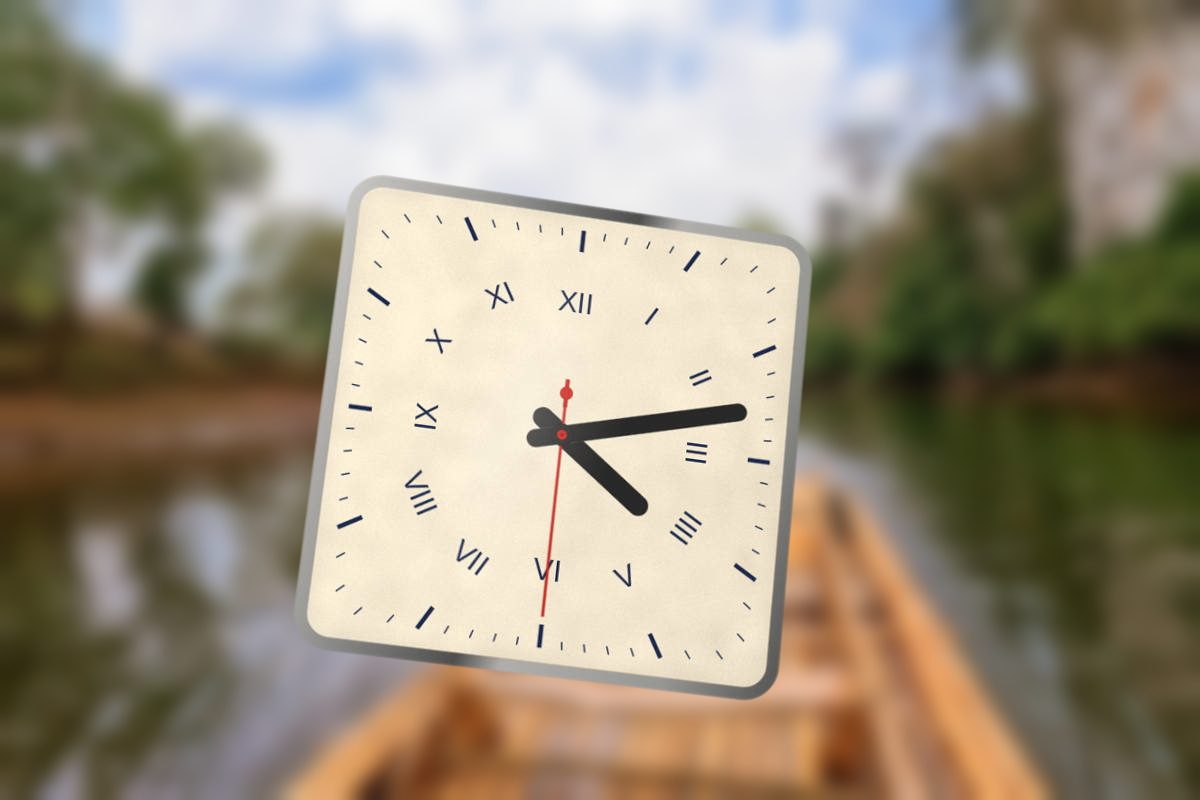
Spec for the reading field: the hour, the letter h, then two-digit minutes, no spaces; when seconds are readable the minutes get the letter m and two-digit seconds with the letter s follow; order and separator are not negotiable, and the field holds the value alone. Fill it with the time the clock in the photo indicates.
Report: 4h12m30s
